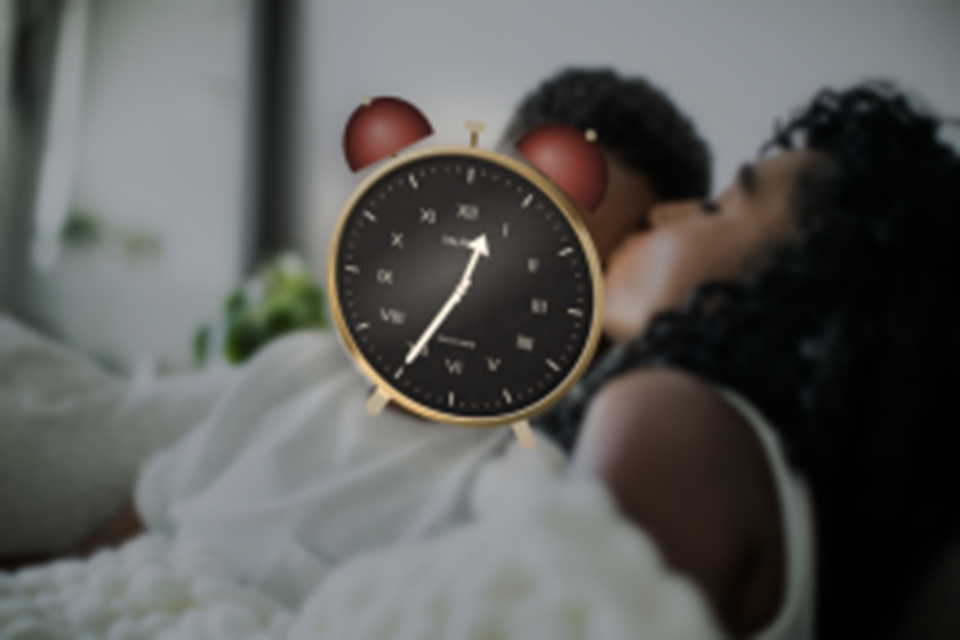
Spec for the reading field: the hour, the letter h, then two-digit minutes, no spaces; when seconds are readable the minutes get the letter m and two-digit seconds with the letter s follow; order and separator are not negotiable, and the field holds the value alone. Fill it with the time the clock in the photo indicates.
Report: 12h35
